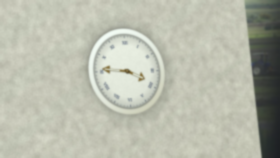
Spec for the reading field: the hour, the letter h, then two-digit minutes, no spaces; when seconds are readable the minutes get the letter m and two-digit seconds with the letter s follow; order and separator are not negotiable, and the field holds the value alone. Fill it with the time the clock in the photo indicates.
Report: 3h46
